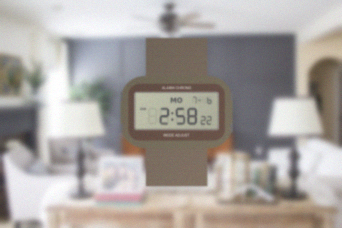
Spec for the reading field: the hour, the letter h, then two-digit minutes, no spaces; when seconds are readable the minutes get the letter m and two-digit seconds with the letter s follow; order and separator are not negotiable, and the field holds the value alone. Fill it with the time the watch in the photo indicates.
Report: 2h58
